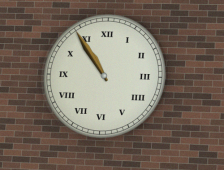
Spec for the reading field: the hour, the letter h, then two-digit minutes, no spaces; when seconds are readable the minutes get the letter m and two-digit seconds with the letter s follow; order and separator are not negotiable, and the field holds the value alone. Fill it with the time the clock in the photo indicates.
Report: 10h54
